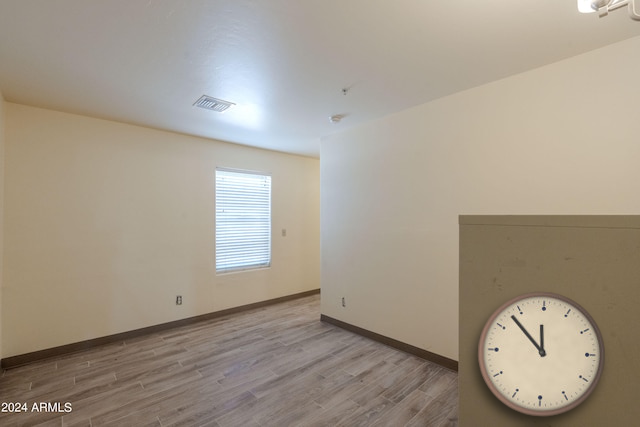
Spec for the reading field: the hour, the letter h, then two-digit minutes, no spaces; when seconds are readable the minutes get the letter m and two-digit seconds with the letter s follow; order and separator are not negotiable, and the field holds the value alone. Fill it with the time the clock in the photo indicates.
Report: 11h53
